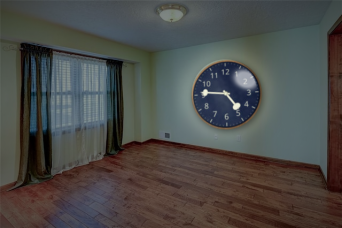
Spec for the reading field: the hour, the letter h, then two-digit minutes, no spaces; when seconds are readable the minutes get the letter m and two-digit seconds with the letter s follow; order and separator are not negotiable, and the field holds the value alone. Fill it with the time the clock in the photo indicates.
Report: 4h46
